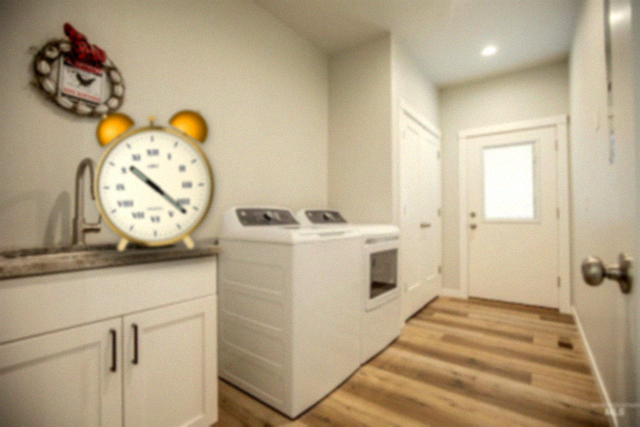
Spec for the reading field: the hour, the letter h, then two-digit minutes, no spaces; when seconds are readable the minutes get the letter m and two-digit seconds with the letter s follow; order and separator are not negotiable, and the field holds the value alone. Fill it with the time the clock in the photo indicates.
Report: 10h22
